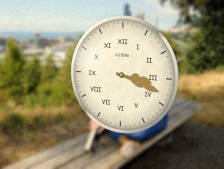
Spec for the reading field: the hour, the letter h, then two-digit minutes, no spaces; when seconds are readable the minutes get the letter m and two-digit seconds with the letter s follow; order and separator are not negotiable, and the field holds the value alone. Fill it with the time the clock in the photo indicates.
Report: 3h18
